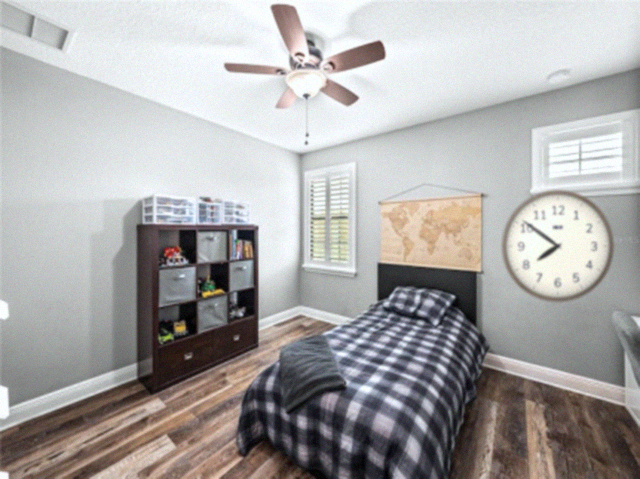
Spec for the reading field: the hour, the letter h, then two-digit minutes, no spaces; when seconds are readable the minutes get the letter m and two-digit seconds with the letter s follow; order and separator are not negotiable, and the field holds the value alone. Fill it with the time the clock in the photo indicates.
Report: 7h51
